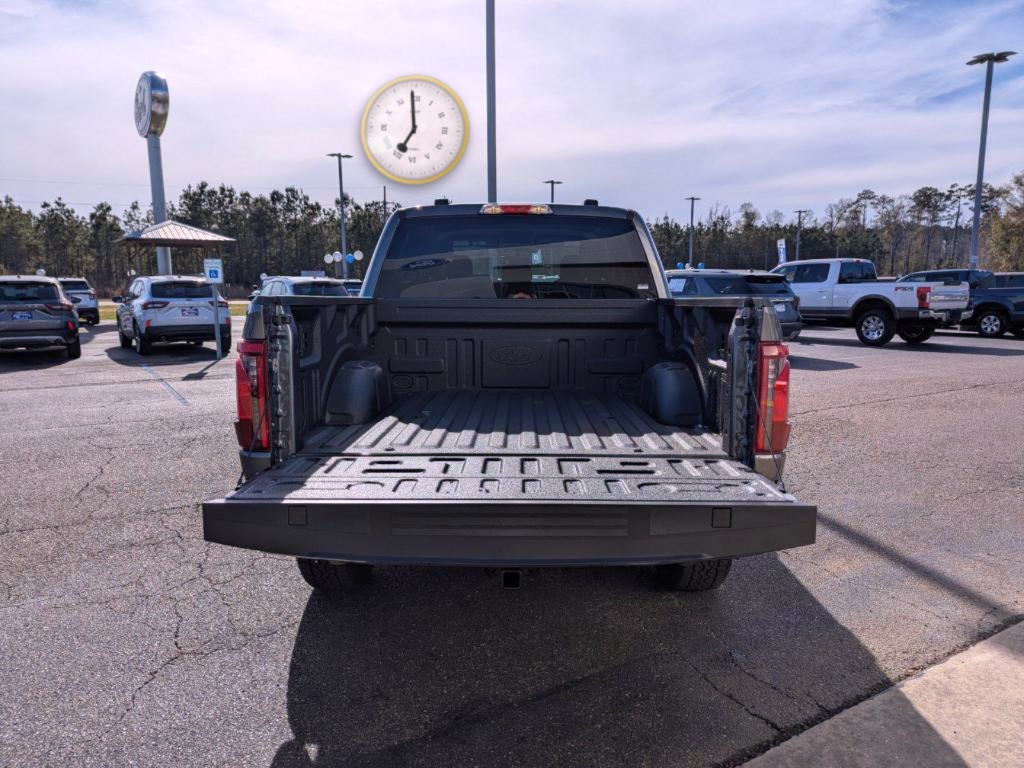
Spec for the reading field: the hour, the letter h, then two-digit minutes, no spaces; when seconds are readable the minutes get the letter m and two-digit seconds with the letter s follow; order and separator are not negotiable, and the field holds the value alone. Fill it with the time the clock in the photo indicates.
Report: 6h59
